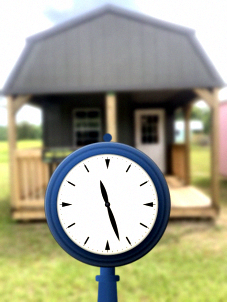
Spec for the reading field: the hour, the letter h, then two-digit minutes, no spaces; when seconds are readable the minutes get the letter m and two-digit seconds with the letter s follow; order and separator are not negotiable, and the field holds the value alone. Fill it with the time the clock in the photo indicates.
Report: 11h27
